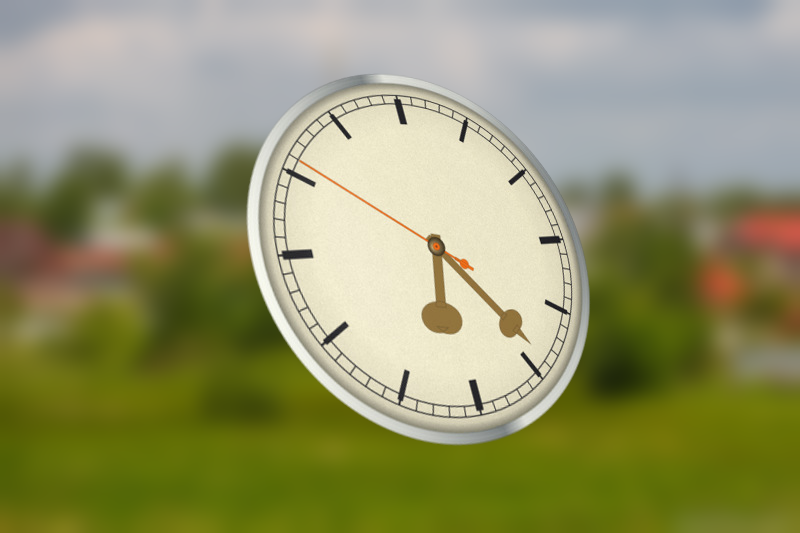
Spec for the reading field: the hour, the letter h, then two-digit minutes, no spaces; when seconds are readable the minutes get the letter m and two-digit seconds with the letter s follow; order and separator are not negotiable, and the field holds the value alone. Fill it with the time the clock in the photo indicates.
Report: 6h23m51s
